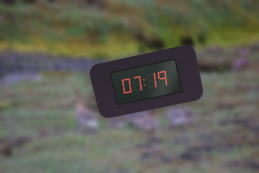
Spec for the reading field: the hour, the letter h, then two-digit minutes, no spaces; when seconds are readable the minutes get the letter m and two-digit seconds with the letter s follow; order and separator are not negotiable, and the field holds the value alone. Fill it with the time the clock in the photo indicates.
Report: 7h19
